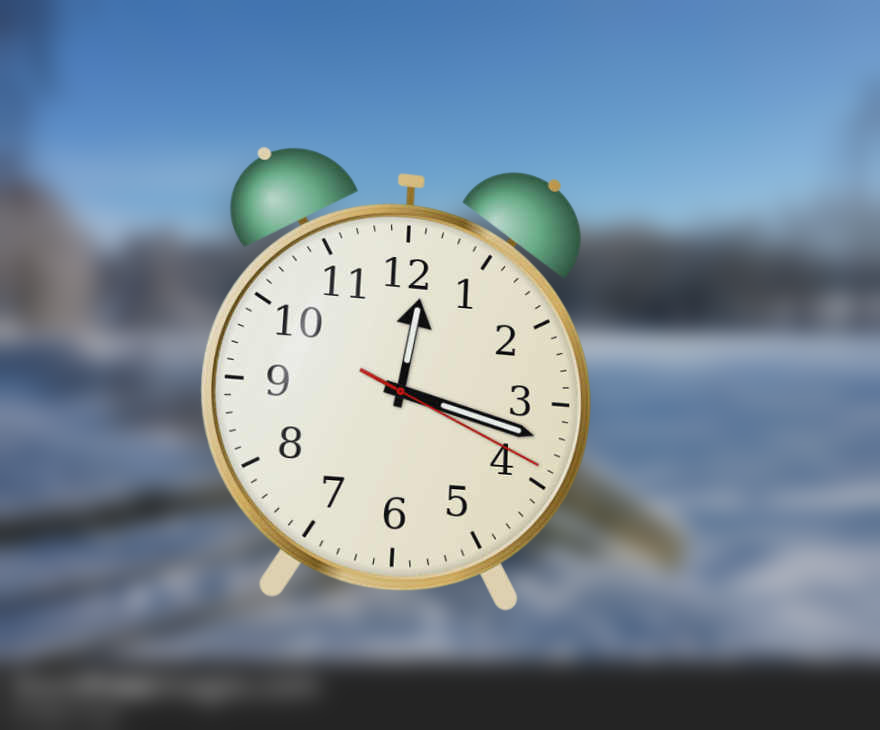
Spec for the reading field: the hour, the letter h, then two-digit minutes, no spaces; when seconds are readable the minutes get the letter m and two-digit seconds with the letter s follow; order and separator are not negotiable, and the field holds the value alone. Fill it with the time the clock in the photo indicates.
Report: 12h17m19s
